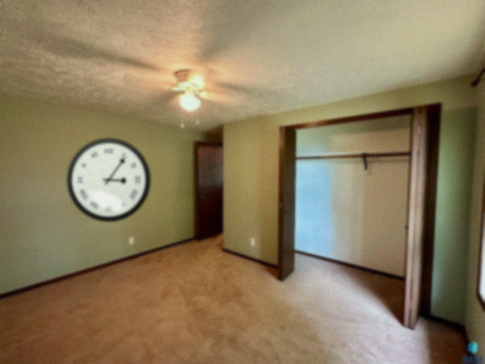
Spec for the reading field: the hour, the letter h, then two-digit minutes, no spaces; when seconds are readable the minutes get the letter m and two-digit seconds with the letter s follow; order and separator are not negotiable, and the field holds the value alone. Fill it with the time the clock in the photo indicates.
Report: 3h06
